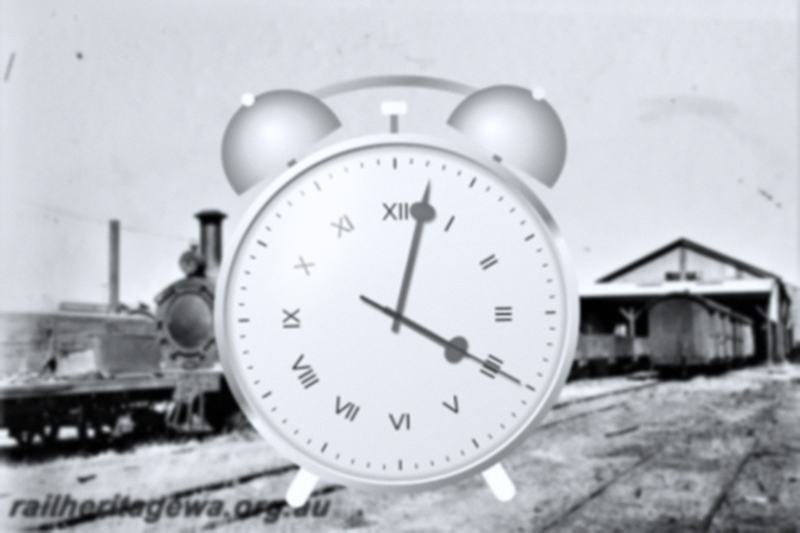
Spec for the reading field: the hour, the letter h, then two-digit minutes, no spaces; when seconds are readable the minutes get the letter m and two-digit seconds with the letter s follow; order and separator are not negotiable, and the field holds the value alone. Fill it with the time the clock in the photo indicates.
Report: 4h02m20s
